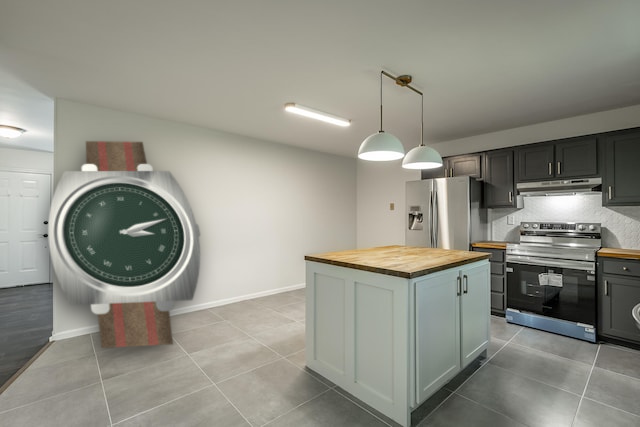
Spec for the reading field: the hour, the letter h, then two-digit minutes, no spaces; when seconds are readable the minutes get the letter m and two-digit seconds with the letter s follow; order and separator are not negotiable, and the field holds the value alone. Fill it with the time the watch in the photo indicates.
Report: 3h12
